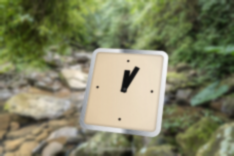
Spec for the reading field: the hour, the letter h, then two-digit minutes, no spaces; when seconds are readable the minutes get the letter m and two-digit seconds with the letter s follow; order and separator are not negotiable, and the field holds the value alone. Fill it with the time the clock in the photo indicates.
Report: 12h04
